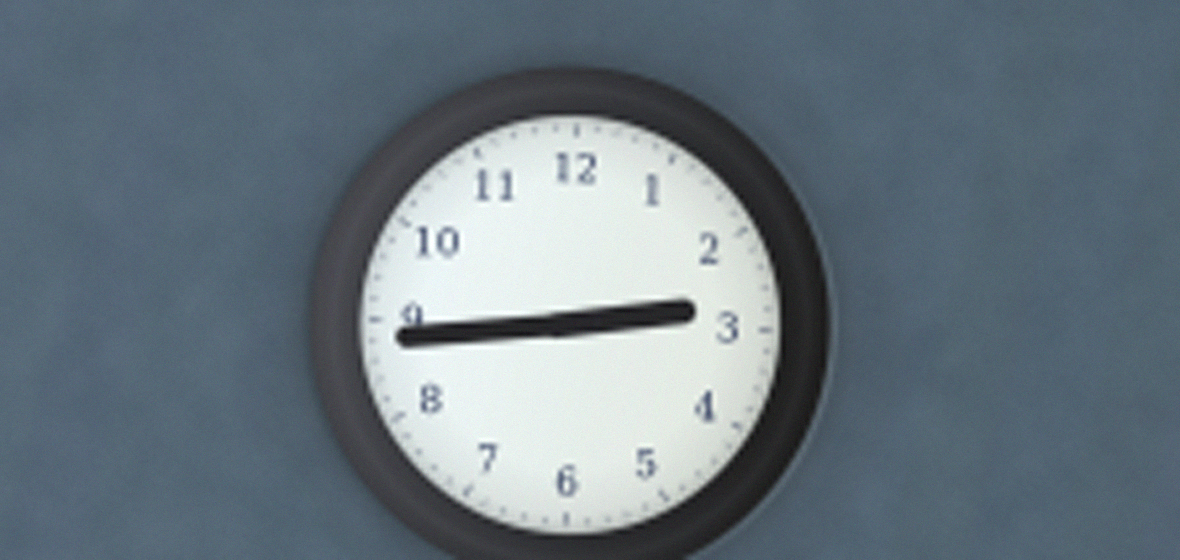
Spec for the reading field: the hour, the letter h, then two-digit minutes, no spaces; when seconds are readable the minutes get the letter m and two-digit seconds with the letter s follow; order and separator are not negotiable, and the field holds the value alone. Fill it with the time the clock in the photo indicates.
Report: 2h44
